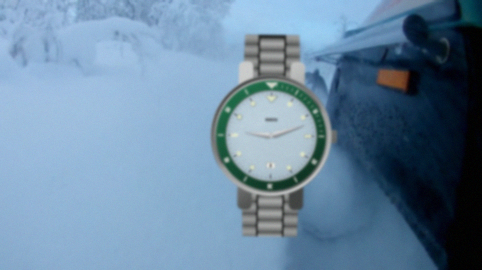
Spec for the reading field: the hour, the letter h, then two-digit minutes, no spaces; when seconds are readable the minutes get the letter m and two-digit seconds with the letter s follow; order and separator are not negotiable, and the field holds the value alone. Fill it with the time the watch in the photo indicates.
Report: 9h12
